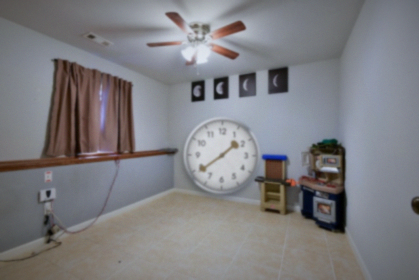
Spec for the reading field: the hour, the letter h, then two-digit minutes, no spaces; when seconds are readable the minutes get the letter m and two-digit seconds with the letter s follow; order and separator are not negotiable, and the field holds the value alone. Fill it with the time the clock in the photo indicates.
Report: 1h39
